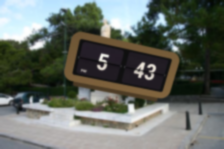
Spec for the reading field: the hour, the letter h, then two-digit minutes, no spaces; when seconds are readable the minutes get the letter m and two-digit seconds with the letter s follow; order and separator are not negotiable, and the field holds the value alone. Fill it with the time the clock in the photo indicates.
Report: 5h43
